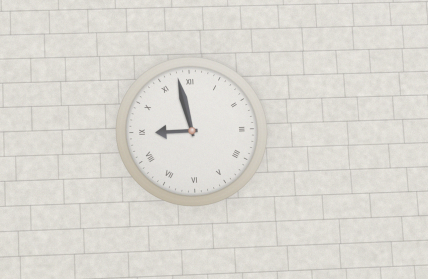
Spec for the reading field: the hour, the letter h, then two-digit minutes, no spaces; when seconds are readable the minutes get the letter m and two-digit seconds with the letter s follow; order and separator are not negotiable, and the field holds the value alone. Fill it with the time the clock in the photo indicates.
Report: 8h58
